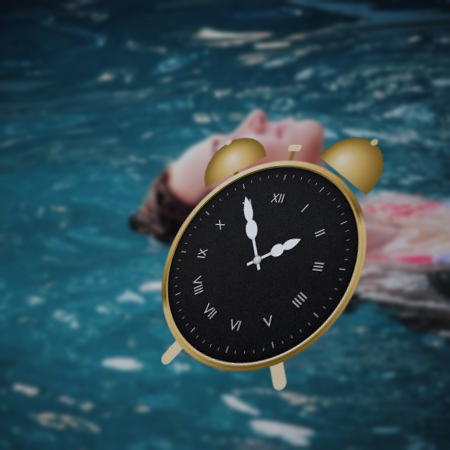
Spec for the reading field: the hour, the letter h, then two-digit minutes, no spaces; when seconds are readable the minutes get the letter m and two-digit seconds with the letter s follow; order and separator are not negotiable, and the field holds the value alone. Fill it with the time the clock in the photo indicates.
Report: 1h55
